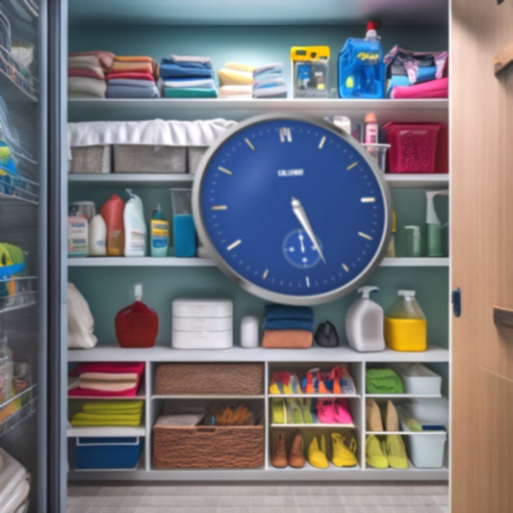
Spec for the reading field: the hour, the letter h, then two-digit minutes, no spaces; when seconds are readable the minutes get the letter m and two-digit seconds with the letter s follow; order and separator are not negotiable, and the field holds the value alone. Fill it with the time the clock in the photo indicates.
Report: 5h27
